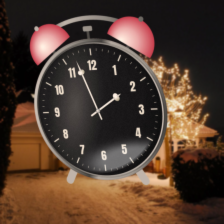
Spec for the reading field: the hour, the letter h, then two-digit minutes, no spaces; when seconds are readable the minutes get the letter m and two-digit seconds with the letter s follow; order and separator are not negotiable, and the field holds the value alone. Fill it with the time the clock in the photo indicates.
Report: 1h57
